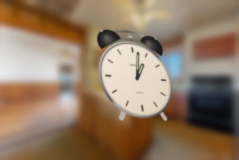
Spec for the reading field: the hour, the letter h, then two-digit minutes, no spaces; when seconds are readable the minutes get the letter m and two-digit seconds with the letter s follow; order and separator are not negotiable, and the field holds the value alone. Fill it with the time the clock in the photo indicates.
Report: 1h02
